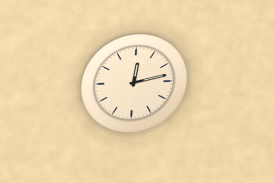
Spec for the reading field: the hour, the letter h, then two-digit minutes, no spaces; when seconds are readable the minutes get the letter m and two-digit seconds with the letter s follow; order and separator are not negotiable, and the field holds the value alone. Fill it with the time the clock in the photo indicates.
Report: 12h13
